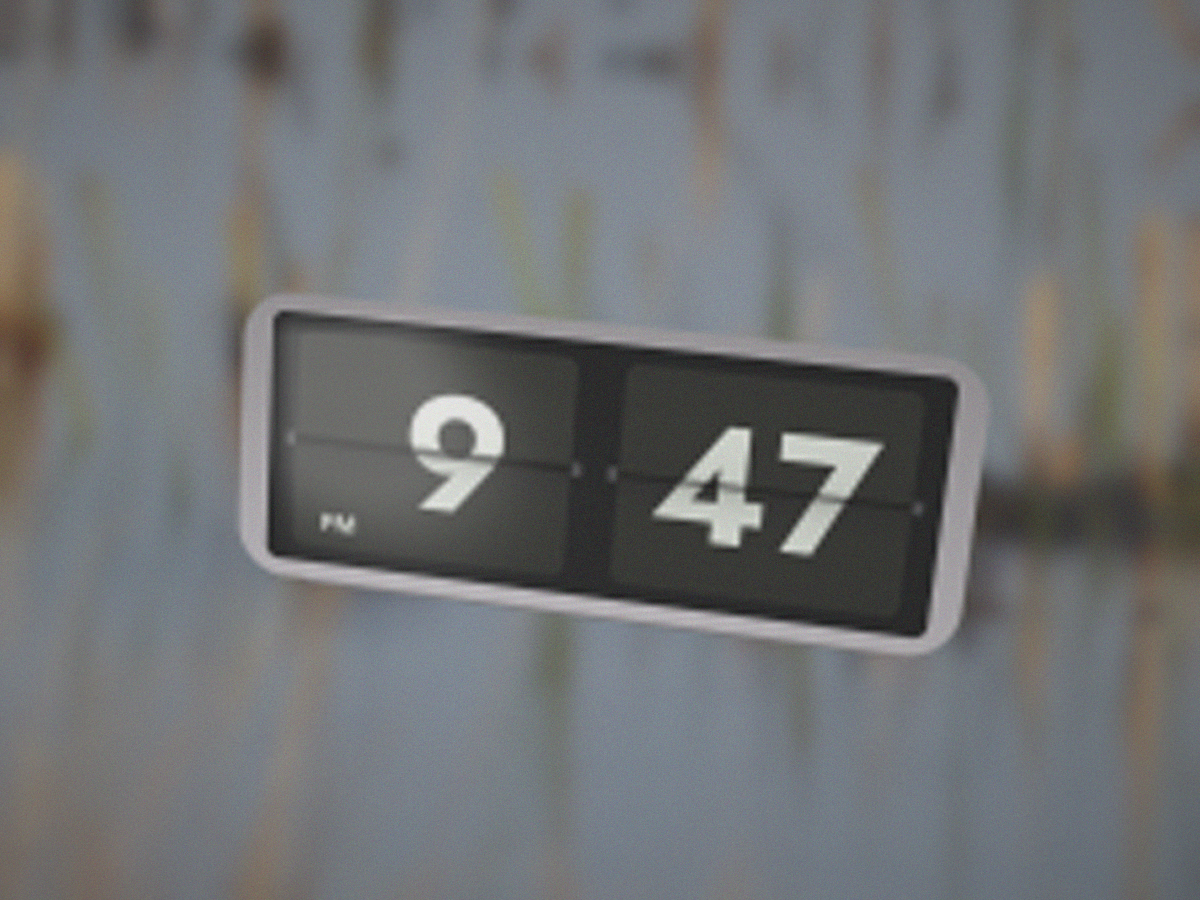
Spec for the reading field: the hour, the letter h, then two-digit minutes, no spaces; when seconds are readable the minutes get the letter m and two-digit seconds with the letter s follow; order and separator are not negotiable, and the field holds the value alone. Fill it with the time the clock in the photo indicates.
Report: 9h47
